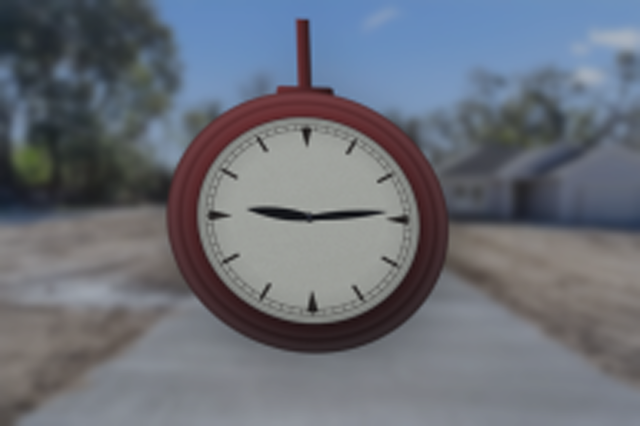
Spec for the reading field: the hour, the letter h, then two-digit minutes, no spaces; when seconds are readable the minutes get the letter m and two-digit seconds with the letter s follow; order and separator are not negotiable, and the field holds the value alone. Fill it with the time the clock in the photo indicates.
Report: 9h14
